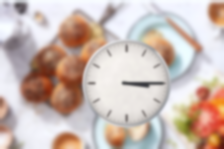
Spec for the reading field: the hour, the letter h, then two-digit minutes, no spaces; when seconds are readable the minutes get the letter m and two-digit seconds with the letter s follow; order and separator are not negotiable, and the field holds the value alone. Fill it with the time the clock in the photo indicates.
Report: 3h15
